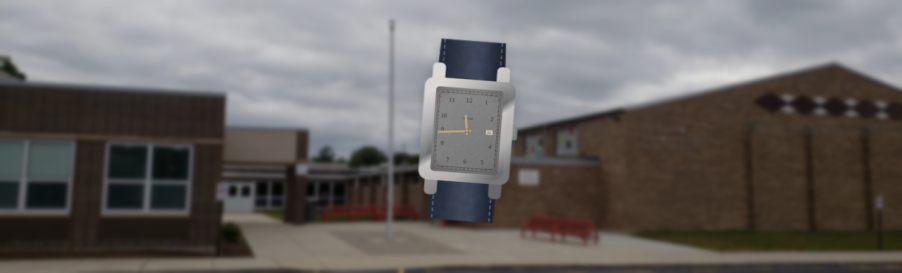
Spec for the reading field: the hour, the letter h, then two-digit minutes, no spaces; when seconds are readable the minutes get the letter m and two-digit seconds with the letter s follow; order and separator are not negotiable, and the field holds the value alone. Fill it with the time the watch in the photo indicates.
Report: 11h44
